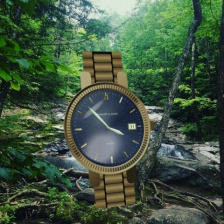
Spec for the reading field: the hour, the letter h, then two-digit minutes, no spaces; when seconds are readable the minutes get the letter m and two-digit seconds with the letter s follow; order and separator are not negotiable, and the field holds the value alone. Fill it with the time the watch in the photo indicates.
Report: 3h53
